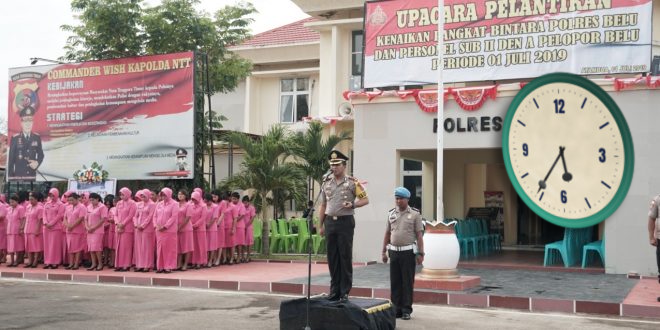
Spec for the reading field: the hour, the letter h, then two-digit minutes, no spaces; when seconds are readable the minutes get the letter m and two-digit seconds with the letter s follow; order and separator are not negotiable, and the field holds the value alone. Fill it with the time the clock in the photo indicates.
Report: 5h36
